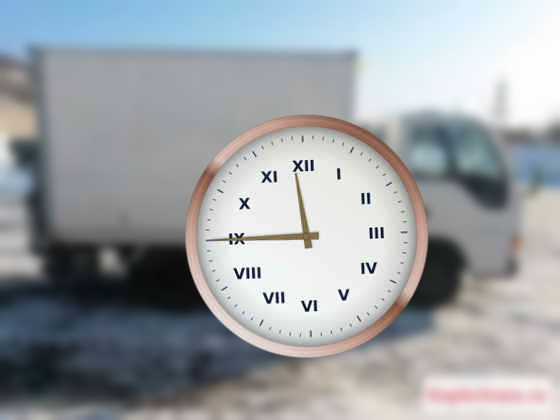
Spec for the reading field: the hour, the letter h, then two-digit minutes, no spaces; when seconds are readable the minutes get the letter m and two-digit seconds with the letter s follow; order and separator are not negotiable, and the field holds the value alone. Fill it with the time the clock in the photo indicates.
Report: 11h45
